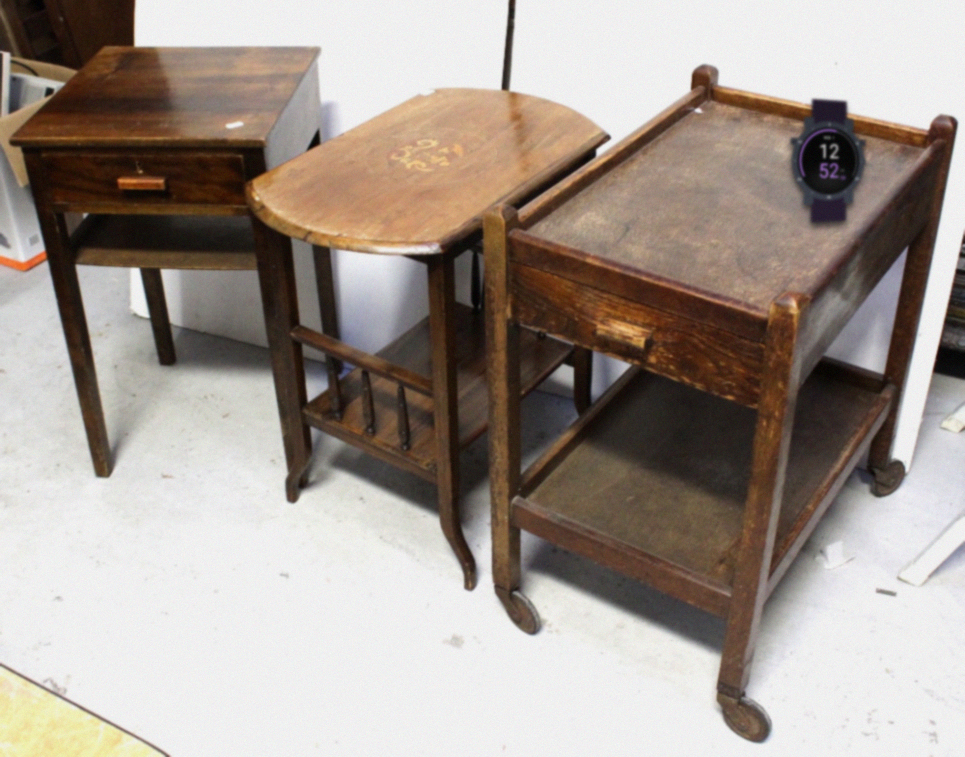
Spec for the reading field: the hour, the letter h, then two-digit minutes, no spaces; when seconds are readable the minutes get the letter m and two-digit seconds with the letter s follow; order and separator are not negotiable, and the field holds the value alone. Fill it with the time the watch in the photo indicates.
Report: 12h52
